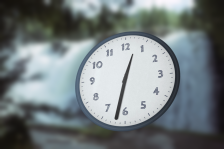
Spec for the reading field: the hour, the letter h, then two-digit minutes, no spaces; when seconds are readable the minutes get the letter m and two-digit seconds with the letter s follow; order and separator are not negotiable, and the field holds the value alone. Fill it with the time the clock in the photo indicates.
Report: 12h32
